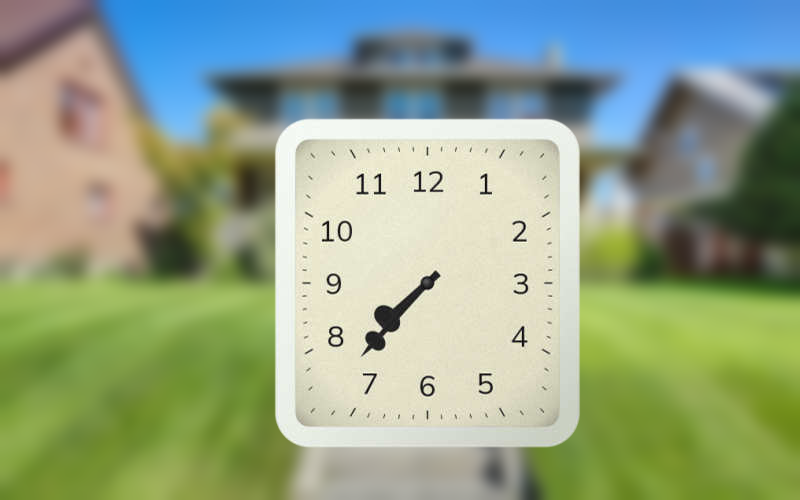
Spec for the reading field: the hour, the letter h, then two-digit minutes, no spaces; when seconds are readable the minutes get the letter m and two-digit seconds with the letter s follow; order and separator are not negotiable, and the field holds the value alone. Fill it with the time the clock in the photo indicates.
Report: 7h37
